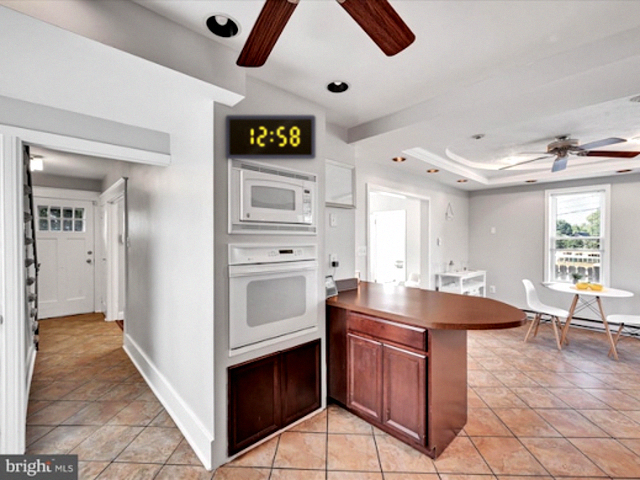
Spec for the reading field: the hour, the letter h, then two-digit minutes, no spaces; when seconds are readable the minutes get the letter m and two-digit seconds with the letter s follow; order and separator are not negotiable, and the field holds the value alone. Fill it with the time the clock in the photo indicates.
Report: 12h58
